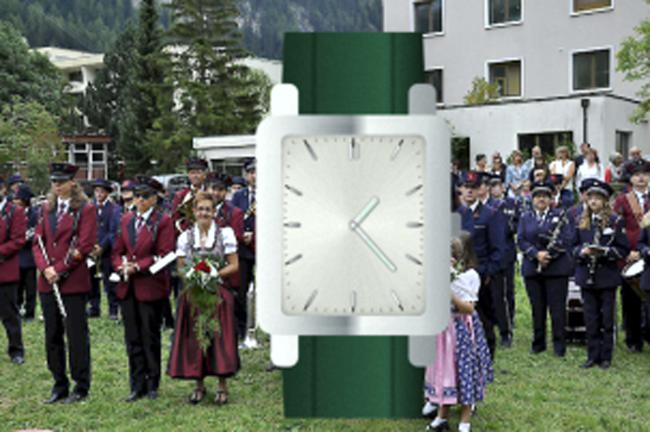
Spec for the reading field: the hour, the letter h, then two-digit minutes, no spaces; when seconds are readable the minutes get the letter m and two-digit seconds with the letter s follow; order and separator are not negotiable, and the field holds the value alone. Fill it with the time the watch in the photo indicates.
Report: 1h23
